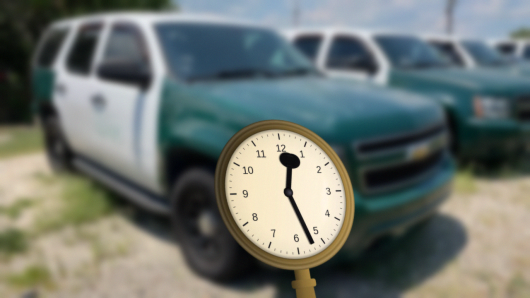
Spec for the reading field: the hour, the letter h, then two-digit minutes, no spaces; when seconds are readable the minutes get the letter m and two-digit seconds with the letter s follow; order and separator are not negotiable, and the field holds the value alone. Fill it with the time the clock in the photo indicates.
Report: 12h27
